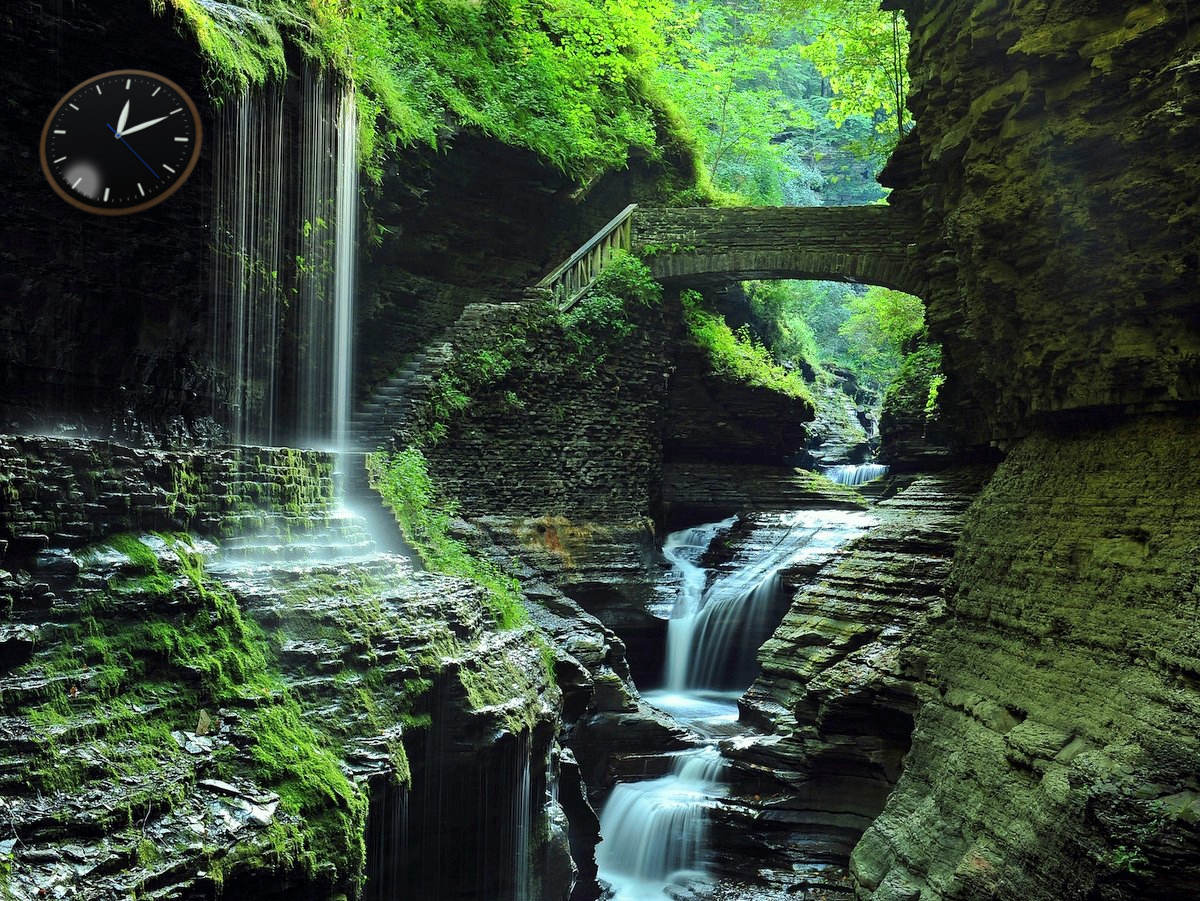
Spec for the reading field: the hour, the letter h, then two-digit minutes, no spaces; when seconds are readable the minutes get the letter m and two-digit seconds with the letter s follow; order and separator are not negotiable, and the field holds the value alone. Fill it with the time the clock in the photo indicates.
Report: 12h10m22s
